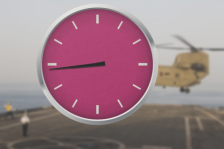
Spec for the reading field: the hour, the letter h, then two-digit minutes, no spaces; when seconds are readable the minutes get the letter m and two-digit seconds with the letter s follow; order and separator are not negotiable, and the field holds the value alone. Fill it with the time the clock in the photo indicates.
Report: 8h44
